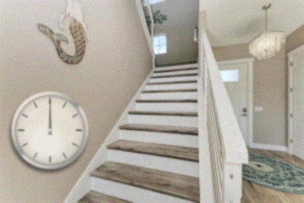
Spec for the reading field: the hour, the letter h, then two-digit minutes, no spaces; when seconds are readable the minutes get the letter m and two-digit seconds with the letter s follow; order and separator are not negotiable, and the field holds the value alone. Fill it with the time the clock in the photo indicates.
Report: 12h00
